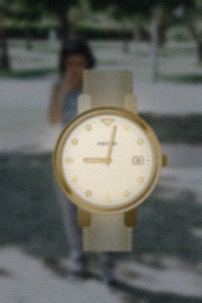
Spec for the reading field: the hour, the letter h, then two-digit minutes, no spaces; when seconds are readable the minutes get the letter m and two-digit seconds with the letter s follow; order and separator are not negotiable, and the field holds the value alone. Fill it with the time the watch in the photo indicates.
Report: 9h02
